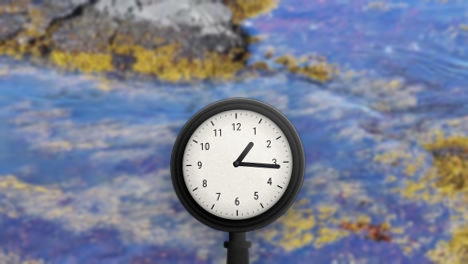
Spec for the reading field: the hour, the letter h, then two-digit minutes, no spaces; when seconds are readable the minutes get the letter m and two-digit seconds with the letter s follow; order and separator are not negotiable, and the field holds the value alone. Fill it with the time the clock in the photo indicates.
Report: 1h16
